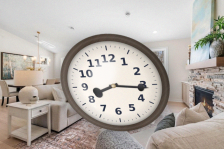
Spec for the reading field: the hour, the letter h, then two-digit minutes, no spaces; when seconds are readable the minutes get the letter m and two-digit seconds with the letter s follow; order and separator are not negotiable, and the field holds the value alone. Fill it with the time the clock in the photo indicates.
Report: 8h16
